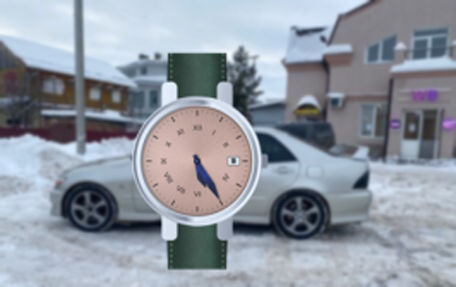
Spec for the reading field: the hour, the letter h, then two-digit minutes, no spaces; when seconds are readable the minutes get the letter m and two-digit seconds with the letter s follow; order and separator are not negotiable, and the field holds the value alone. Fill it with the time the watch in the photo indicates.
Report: 5h25
